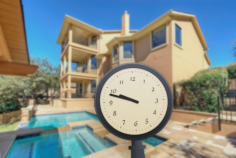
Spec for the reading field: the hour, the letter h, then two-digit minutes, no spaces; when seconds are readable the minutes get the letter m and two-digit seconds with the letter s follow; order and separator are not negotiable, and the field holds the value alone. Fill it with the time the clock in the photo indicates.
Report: 9h48
